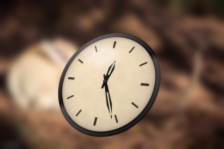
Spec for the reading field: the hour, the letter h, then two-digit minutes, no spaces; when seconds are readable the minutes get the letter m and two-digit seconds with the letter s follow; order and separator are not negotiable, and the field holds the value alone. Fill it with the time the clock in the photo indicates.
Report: 12h26
